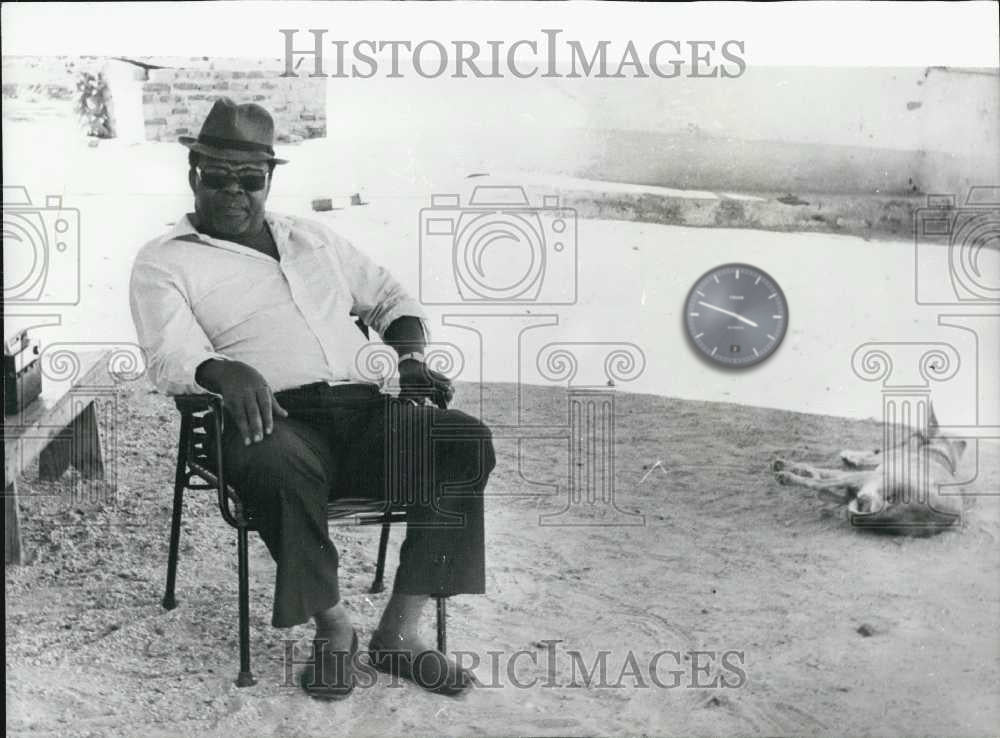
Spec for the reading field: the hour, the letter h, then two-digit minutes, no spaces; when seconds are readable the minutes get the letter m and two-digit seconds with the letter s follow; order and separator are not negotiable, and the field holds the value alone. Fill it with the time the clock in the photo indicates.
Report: 3h48
